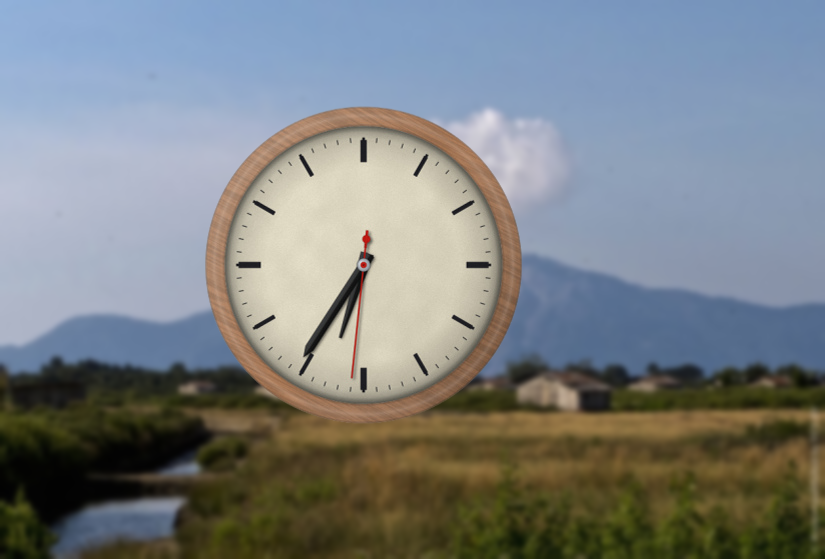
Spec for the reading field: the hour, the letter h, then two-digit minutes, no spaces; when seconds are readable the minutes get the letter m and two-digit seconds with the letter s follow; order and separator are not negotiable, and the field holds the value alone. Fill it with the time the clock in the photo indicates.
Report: 6h35m31s
